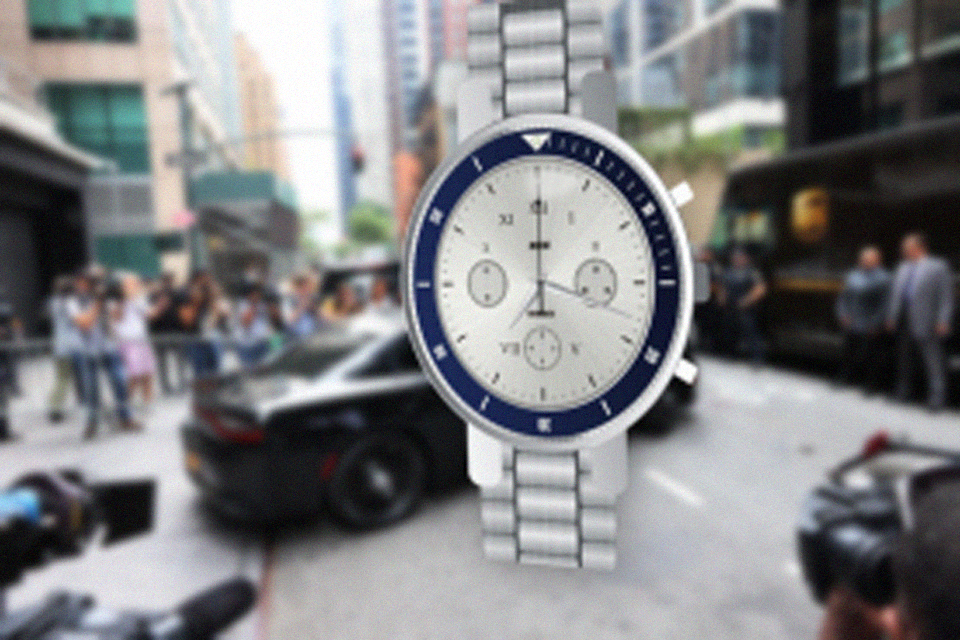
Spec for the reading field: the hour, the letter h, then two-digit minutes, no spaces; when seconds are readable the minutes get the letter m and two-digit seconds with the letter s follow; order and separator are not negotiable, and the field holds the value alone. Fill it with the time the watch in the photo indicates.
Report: 7h18
